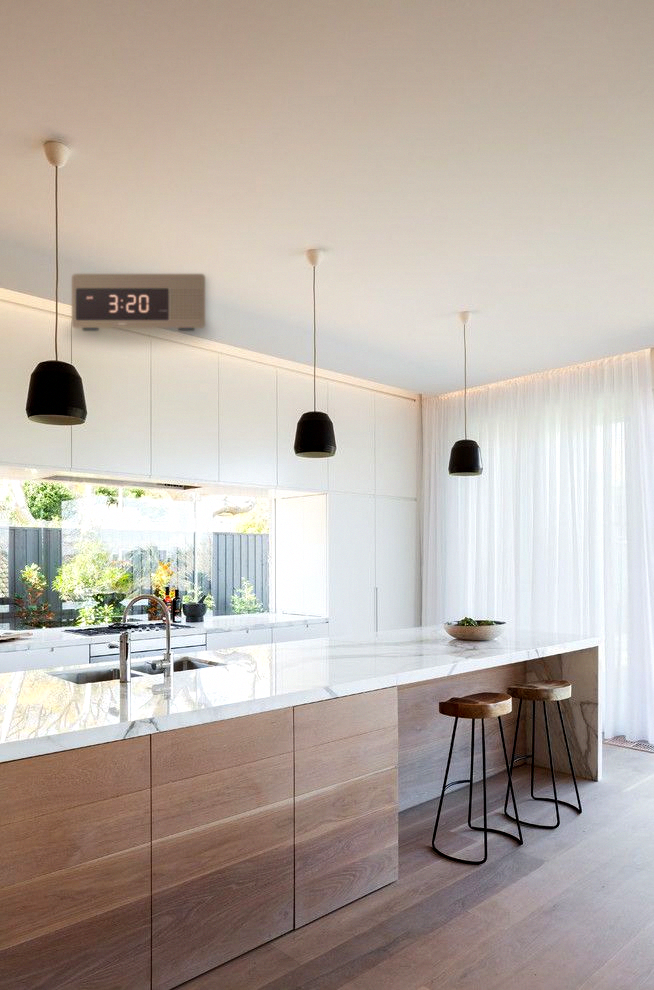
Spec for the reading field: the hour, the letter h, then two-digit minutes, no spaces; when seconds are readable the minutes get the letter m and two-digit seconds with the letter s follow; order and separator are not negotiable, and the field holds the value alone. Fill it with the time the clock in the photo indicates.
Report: 3h20
